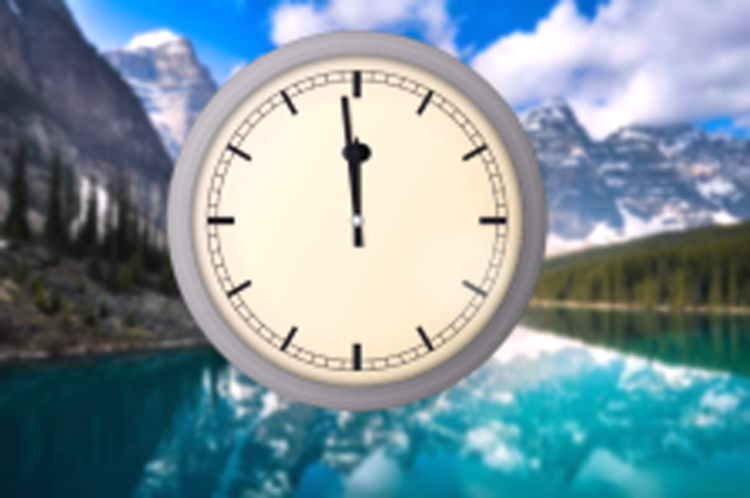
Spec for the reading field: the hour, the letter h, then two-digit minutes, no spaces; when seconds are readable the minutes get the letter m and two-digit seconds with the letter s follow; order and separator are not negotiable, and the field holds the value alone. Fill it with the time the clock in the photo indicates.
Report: 11h59
